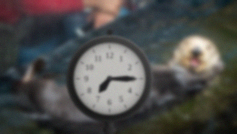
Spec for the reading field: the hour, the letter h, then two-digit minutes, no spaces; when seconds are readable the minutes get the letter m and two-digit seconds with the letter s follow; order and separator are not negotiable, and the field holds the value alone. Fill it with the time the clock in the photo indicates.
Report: 7h15
